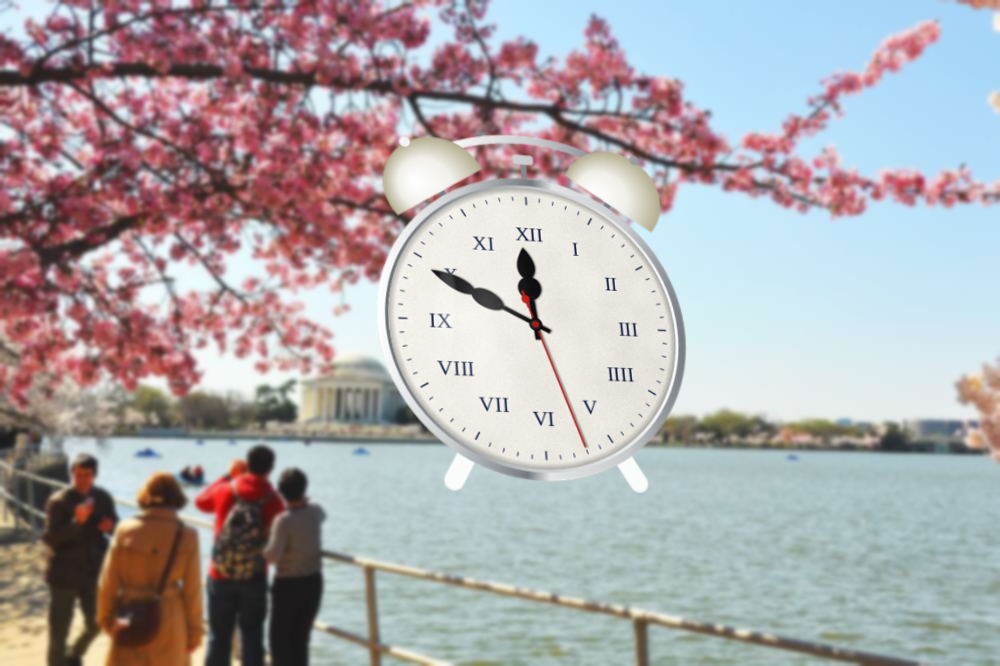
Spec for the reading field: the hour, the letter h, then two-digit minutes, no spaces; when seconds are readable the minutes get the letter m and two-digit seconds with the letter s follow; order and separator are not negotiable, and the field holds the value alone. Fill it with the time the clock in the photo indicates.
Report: 11h49m27s
